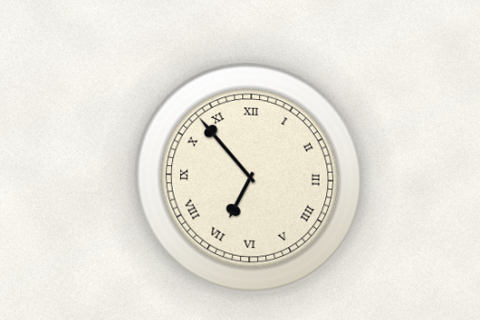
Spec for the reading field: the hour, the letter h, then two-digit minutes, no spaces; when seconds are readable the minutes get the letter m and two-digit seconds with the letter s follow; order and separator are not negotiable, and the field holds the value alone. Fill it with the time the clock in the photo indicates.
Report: 6h53
